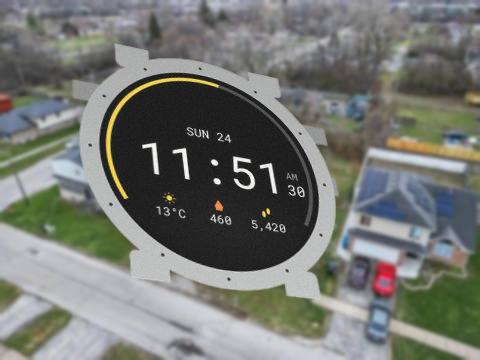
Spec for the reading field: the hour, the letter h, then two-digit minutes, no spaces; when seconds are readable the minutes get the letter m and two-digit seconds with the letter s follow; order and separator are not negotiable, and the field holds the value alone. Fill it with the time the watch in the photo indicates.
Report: 11h51m30s
